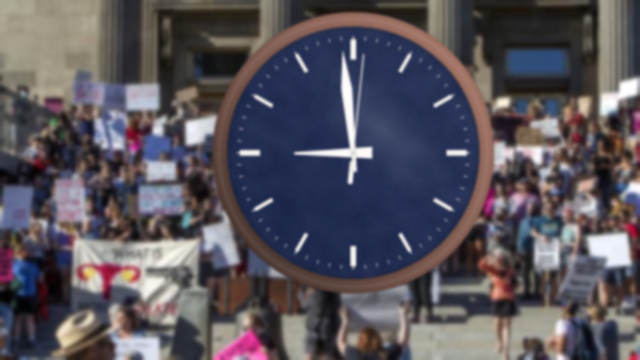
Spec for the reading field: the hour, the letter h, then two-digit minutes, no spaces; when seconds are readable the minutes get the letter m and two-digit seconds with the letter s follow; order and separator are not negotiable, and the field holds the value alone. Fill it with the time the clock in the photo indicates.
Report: 8h59m01s
